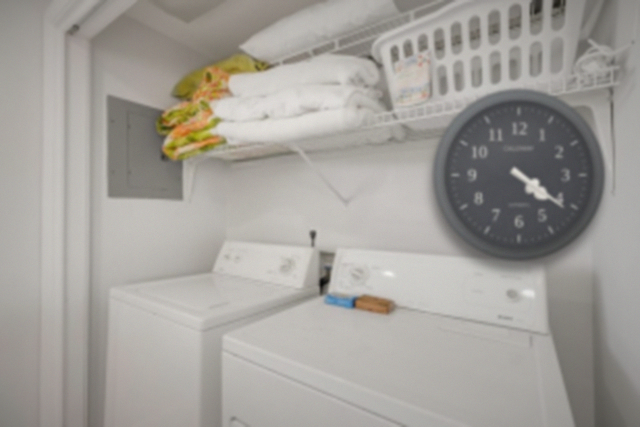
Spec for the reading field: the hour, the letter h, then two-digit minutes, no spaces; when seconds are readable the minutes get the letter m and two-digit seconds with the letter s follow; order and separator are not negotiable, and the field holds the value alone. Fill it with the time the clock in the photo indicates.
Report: 4h21
